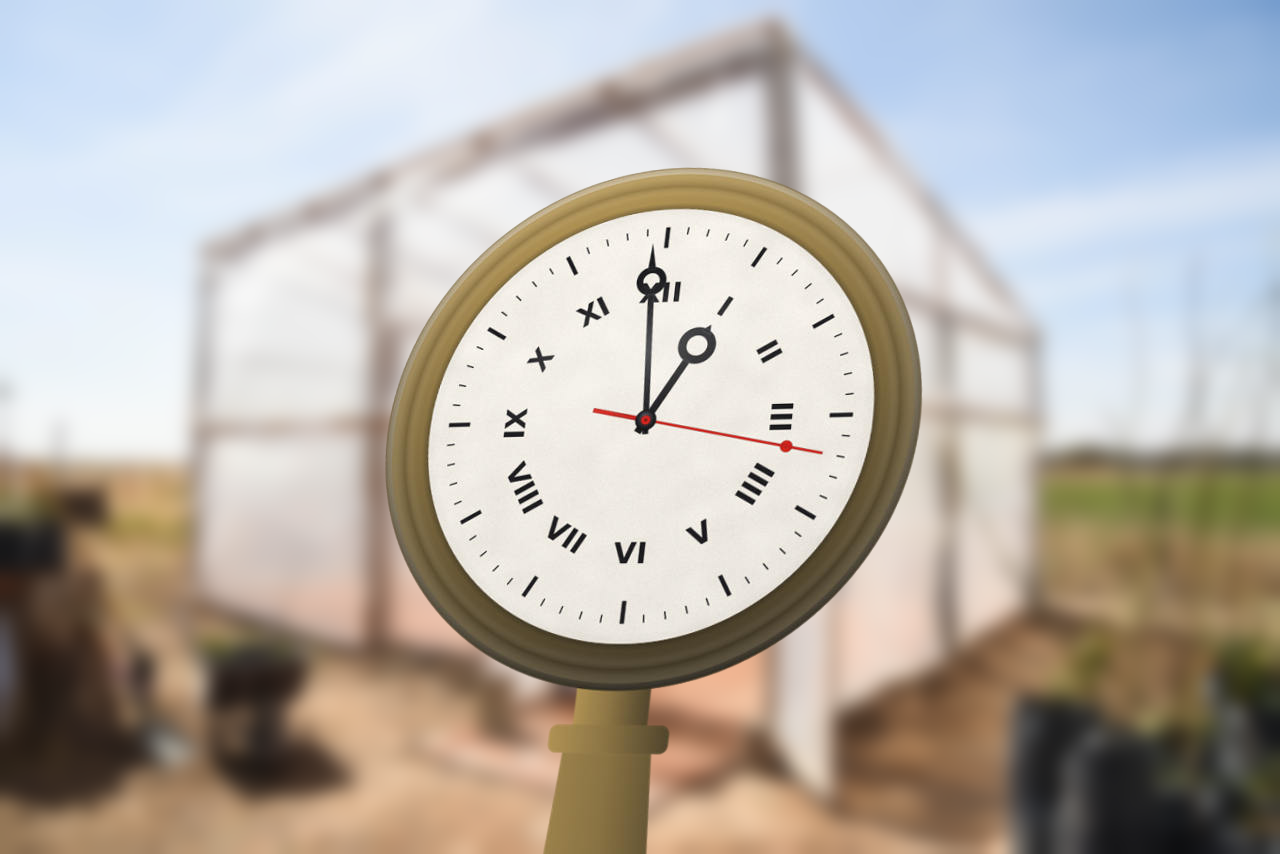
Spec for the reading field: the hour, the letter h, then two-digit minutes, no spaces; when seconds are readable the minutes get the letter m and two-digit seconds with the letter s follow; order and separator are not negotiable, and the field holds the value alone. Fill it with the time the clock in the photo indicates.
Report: 12h59m17s
